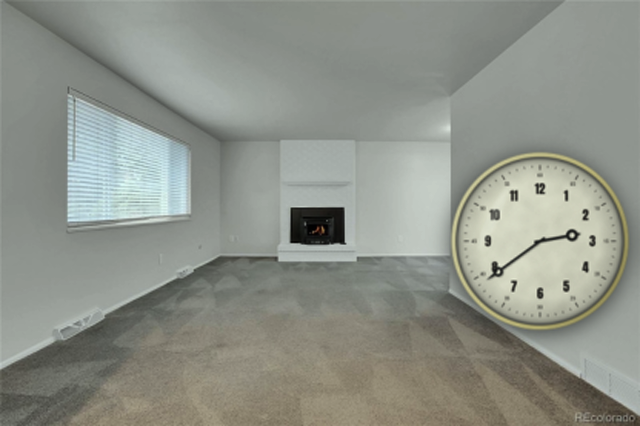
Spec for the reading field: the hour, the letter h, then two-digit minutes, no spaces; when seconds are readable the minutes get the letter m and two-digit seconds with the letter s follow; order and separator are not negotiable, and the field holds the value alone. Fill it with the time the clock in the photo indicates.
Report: 2h39
